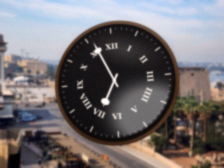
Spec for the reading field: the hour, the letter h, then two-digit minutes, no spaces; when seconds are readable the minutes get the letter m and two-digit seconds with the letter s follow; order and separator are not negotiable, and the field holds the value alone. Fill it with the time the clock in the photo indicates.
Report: 6h56
